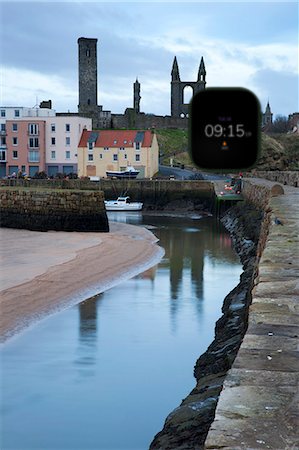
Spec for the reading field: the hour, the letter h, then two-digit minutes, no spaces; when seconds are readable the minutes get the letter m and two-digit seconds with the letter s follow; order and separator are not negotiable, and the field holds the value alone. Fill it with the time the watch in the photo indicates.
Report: 9h15
